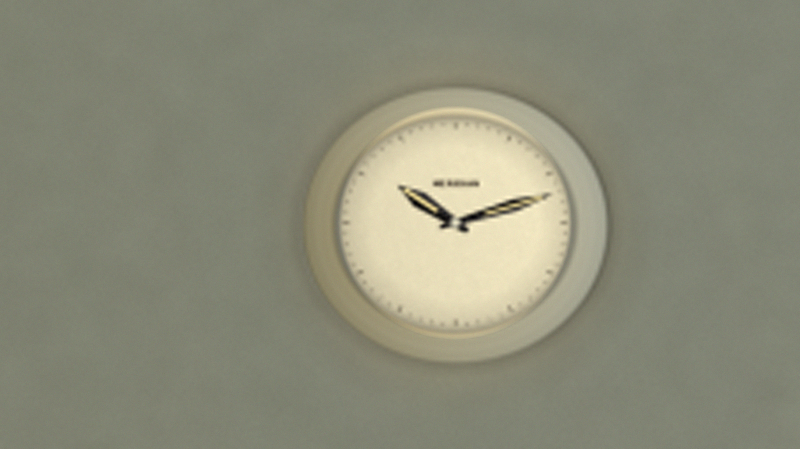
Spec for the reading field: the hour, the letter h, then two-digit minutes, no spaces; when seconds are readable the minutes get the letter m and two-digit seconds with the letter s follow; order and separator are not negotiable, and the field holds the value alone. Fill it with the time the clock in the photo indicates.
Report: 10h12
